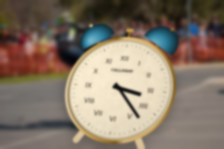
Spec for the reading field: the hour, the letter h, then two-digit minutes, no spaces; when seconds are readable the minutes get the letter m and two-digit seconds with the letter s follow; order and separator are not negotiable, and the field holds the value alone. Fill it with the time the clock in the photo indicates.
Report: 3h23
